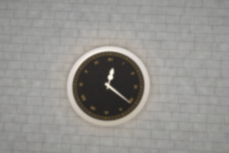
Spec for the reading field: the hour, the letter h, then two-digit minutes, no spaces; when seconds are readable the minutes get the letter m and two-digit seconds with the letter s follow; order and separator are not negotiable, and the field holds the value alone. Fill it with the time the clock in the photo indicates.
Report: 12h21
